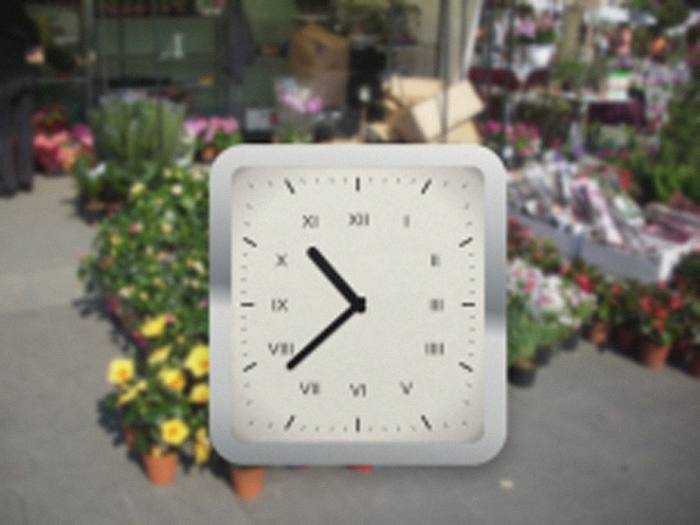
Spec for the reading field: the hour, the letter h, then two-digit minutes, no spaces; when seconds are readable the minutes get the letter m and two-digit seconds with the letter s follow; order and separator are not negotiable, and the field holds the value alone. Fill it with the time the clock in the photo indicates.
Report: 10h38
